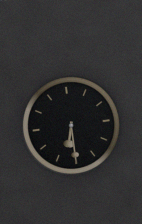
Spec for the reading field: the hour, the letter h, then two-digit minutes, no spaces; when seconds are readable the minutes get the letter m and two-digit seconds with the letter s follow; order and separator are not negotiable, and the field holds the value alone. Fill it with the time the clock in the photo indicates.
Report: 6h30
